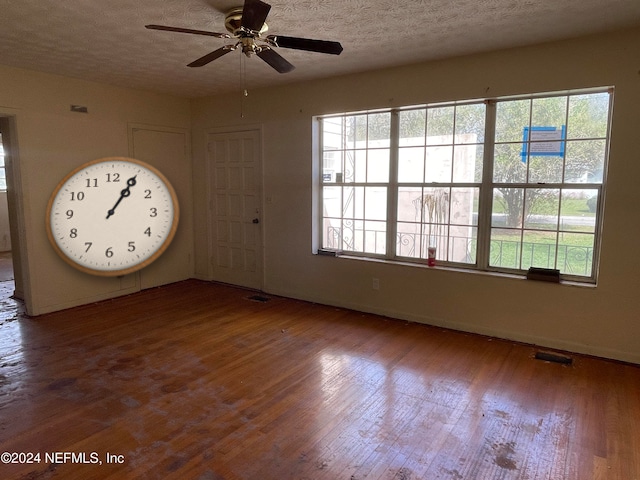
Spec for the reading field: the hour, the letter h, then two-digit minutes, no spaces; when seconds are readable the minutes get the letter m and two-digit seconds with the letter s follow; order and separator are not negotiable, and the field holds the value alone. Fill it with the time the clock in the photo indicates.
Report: 1h05
